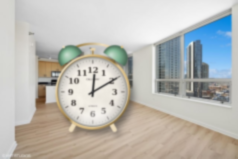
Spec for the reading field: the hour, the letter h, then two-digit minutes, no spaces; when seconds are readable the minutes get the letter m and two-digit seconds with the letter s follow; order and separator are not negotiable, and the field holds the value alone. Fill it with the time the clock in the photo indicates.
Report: 12h10
